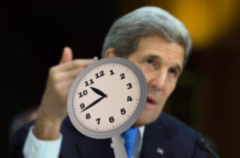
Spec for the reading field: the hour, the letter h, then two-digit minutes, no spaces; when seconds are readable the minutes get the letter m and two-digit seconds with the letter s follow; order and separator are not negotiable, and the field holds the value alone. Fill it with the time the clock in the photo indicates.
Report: 10h43
